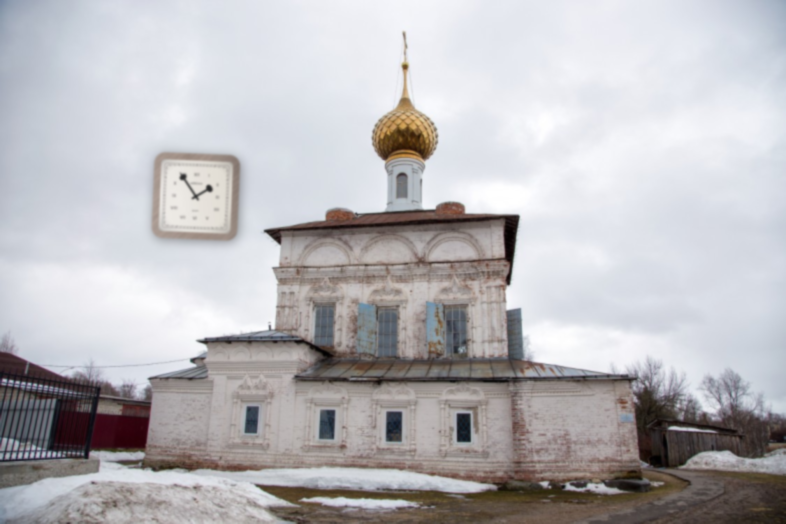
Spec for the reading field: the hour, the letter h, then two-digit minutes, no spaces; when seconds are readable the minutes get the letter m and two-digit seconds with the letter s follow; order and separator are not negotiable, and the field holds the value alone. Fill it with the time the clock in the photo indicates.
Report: 1h54
